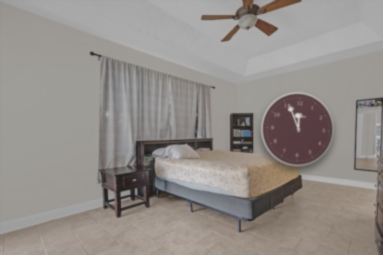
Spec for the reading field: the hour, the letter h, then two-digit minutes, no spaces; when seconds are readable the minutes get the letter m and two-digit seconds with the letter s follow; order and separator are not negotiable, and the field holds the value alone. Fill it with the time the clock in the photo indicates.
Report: 11h56
